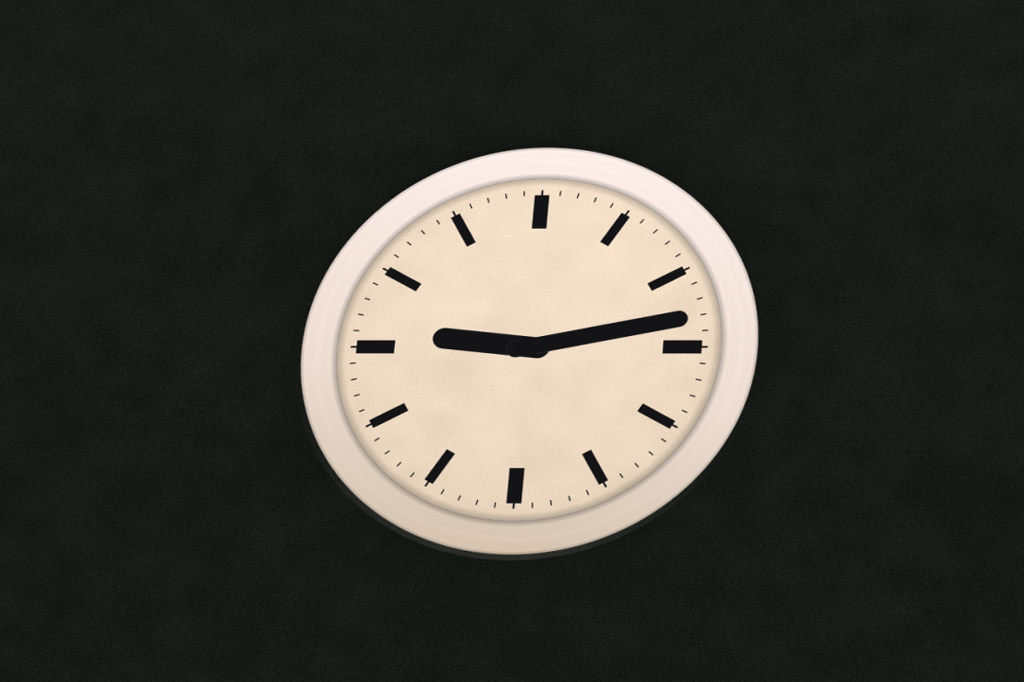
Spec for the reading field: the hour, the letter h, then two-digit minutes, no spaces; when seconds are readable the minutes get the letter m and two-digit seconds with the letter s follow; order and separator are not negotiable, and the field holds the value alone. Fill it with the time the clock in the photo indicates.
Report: 9h13
